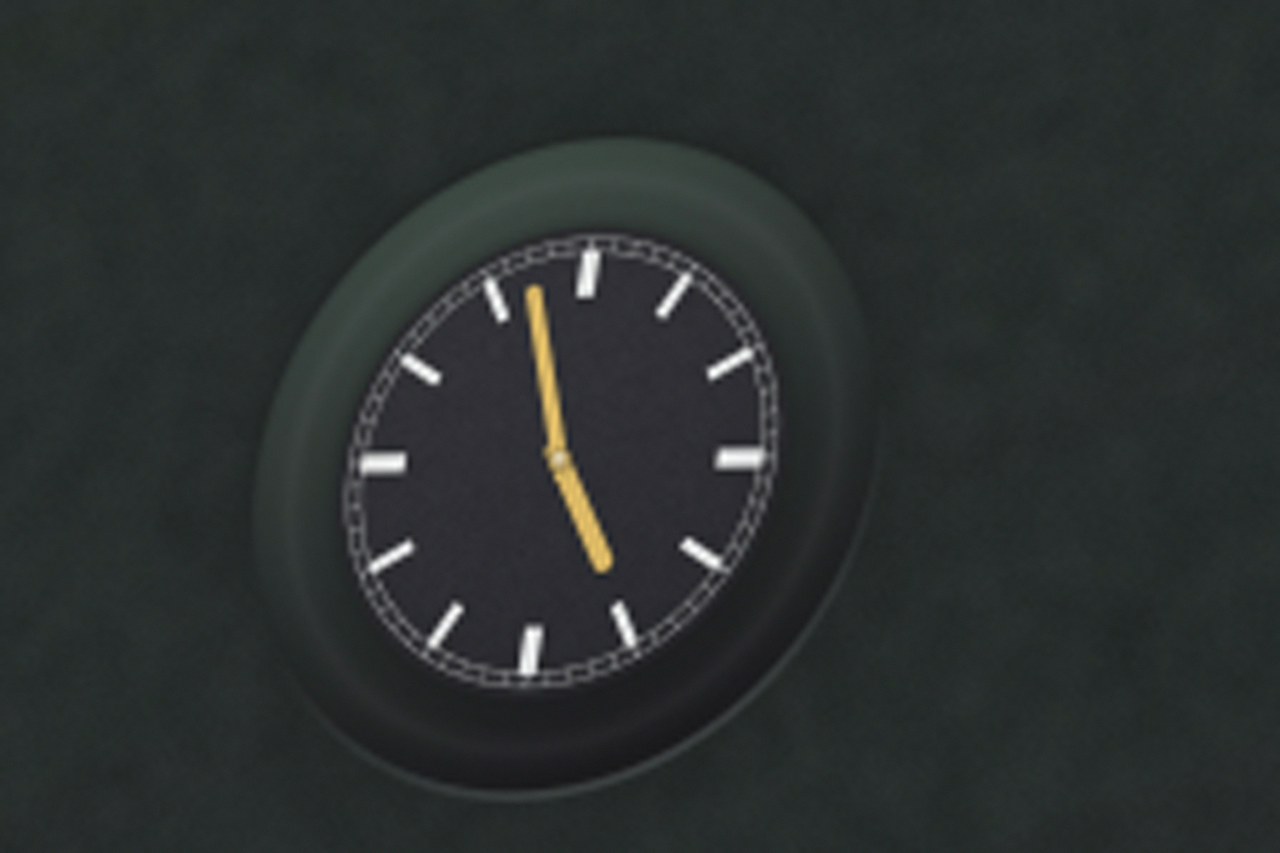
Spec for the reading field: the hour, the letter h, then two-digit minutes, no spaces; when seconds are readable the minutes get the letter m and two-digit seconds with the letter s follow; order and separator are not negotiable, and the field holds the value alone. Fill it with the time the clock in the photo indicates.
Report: 4h57
